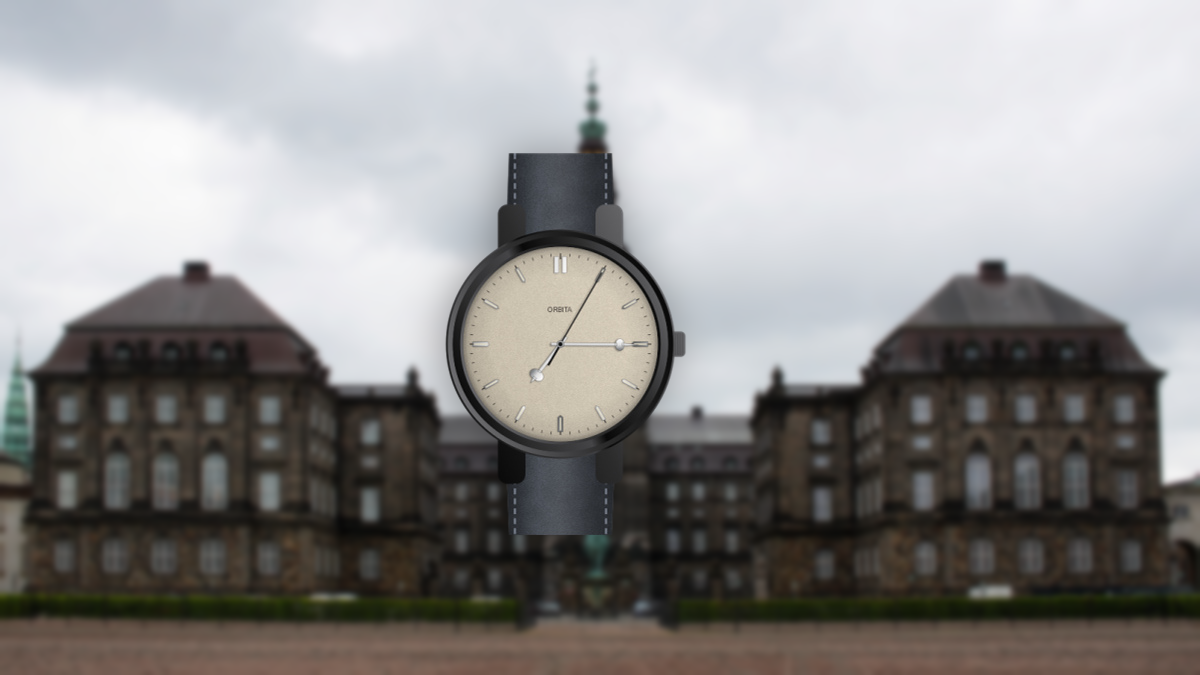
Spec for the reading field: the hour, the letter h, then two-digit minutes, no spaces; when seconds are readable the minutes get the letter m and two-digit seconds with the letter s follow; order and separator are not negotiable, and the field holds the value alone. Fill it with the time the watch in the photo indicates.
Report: 7h15m05s
